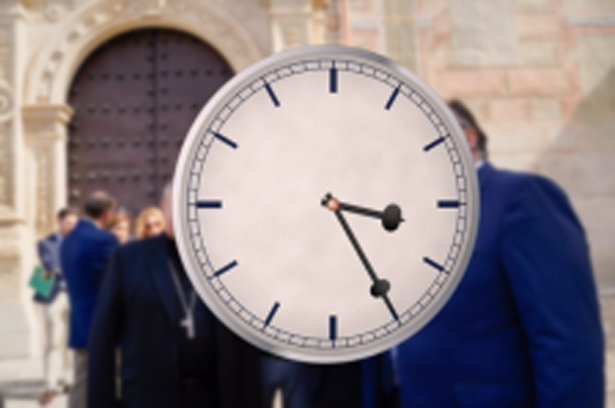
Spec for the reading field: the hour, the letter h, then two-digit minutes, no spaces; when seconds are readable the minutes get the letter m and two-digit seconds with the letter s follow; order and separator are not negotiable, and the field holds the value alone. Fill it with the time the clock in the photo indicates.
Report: 3h25
